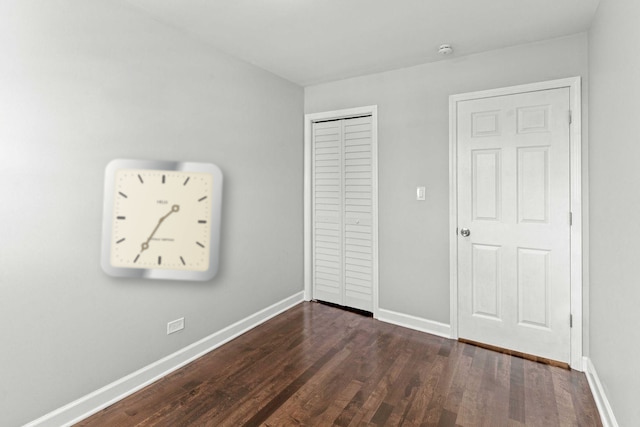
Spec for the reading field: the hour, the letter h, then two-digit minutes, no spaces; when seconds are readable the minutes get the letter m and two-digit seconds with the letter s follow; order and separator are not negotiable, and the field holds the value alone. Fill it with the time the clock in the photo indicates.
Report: 1h35
